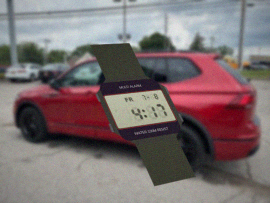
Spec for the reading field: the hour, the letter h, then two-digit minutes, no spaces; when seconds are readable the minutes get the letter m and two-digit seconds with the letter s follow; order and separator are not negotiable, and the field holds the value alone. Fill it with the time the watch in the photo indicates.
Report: 4h17
